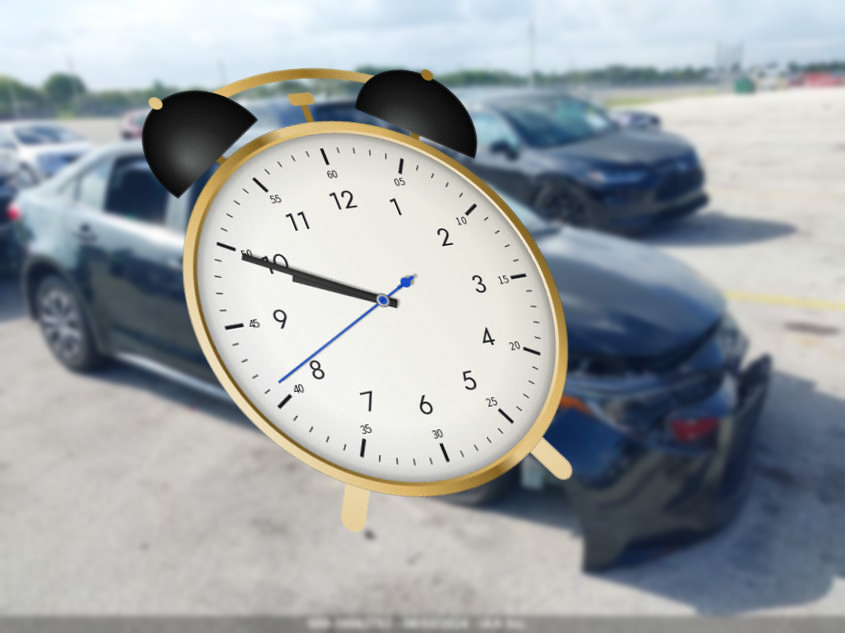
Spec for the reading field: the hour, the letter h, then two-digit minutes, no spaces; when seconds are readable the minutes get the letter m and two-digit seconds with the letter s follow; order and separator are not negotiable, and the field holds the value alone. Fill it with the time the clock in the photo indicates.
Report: 9h49m41s
